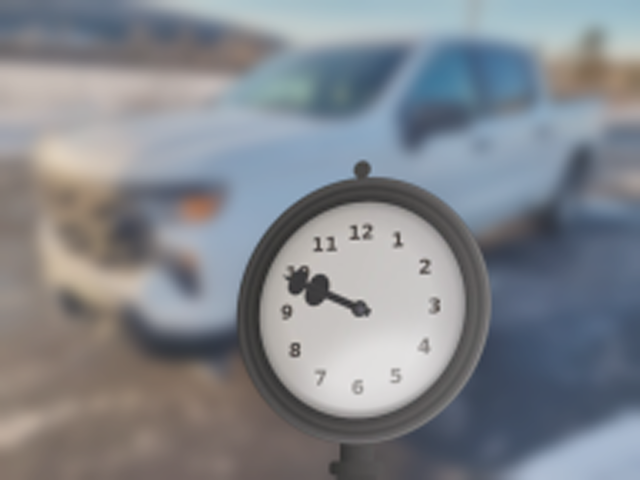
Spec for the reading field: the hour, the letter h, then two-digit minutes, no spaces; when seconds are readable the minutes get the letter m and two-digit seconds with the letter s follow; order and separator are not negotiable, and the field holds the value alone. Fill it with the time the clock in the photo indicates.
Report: 9h49
